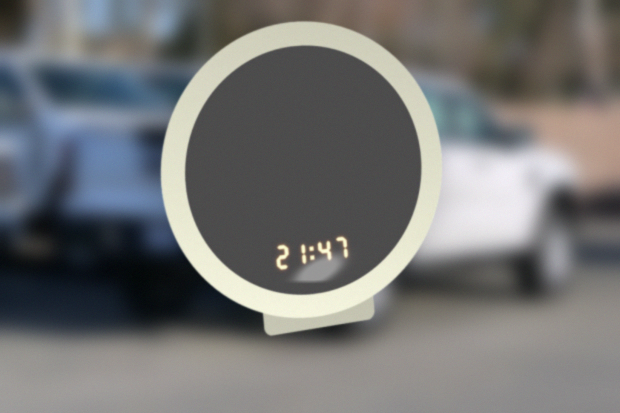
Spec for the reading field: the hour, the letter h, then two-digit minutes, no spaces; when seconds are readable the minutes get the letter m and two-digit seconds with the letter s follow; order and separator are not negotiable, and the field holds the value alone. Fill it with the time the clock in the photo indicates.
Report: 21h47
